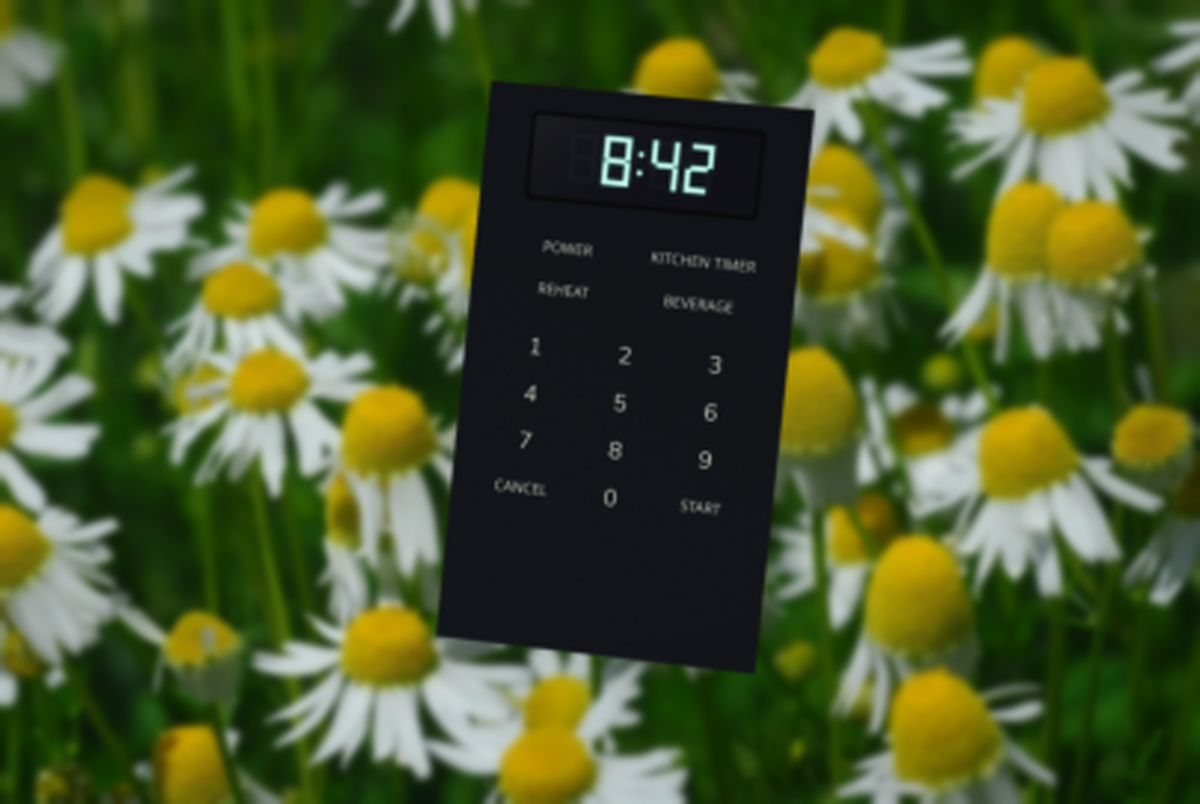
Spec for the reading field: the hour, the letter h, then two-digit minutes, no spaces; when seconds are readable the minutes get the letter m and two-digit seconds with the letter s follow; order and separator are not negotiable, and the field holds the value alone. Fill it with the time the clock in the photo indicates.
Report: 8h42
